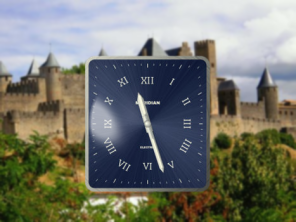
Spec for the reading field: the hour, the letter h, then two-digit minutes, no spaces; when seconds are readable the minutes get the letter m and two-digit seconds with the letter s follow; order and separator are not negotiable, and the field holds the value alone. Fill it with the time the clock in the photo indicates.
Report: 11h27
